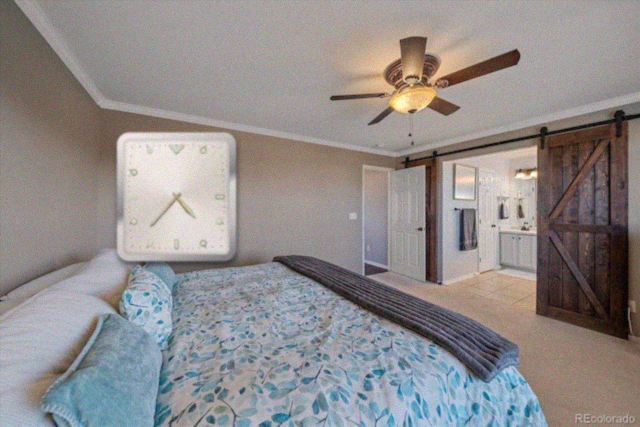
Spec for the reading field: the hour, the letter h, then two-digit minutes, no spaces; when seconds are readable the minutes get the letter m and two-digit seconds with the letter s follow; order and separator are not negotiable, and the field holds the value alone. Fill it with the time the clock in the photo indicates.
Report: 4h37
